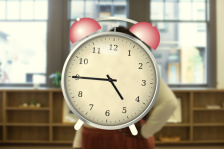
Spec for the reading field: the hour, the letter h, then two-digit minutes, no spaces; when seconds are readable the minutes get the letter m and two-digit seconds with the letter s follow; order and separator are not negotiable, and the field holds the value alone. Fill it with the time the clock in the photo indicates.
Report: 4h45
